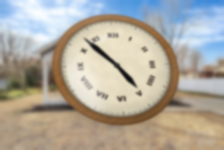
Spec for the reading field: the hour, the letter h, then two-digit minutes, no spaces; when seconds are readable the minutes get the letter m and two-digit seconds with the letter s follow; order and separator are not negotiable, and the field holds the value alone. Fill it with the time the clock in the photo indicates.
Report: 4h53
